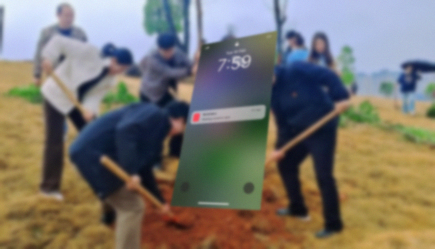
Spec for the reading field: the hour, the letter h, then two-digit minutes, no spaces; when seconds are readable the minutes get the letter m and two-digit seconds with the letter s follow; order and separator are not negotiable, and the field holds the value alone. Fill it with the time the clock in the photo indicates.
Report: 7h59
